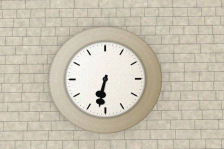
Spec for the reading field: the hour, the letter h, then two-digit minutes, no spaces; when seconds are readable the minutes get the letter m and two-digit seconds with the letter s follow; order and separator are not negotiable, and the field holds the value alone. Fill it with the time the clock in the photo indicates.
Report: 6h32
